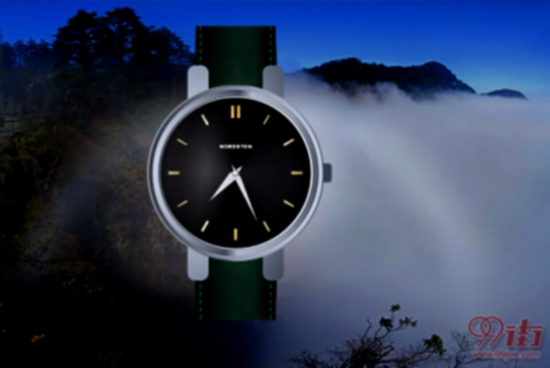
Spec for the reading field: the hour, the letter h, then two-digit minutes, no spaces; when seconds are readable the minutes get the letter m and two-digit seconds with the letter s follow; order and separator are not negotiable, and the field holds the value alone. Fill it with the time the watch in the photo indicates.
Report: 7h26
